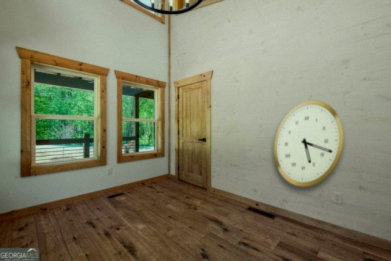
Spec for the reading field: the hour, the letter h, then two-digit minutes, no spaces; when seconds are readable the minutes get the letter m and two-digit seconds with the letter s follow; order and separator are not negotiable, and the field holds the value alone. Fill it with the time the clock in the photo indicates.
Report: 5h18
